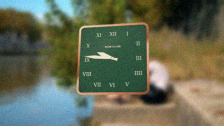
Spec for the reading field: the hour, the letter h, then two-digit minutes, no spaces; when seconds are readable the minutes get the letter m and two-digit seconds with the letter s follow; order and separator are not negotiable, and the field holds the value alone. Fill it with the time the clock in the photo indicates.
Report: 9h46
